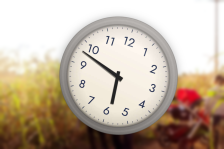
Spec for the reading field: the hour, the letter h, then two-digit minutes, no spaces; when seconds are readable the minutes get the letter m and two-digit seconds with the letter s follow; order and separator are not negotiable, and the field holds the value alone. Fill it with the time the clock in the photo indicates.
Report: 5h48
